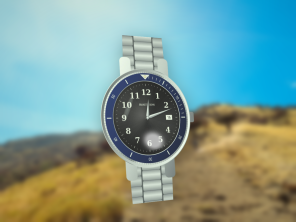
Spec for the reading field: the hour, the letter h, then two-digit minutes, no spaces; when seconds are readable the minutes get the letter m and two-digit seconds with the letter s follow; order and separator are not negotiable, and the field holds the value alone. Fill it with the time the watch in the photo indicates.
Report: 12h12
